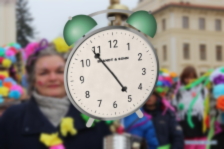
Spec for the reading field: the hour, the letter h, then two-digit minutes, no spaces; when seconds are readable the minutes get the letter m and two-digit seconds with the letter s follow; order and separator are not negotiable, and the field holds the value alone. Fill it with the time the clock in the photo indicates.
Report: 4h54
